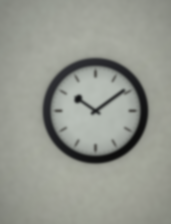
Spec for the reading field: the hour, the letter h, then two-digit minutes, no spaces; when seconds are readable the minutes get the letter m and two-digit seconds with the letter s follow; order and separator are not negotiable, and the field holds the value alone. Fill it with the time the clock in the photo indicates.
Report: 10h09
